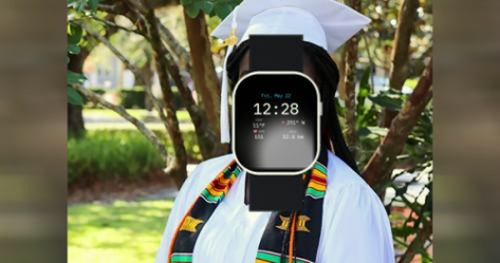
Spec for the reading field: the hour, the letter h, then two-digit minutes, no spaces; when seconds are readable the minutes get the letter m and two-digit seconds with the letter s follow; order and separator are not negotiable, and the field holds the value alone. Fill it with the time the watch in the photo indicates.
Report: 12h28
